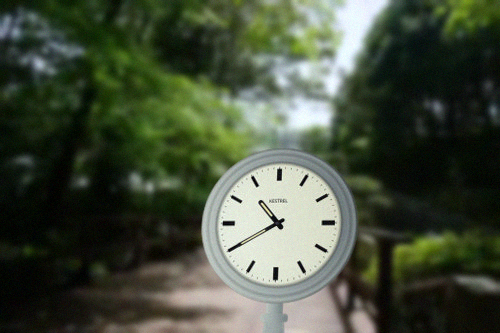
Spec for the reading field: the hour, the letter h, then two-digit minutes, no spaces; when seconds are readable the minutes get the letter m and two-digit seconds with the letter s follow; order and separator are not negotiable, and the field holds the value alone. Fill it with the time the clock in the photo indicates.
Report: 10h40
